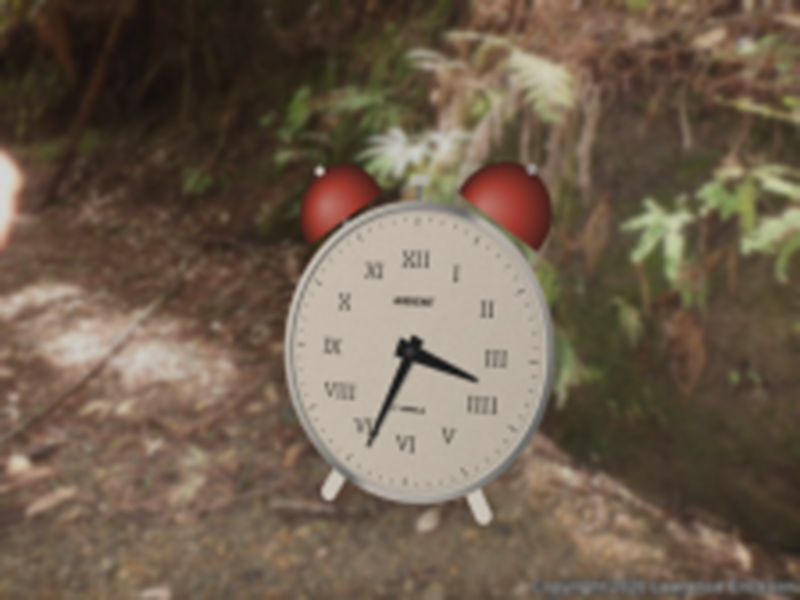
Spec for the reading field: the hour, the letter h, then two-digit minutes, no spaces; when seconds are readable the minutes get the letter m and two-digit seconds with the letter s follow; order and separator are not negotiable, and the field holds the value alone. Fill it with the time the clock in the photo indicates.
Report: 3h34
